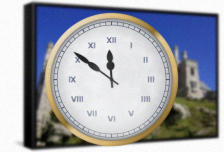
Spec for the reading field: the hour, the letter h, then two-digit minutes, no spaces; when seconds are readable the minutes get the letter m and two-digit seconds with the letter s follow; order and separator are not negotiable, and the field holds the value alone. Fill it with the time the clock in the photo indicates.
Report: 11h51
